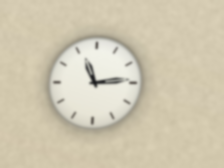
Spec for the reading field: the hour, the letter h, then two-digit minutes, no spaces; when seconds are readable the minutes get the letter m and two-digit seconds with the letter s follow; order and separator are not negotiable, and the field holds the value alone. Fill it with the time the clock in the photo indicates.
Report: 11h14
